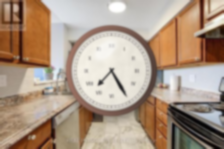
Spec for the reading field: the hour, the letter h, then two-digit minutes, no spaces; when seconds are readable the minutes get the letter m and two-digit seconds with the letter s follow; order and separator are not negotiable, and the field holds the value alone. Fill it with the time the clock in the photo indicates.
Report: 7h25
